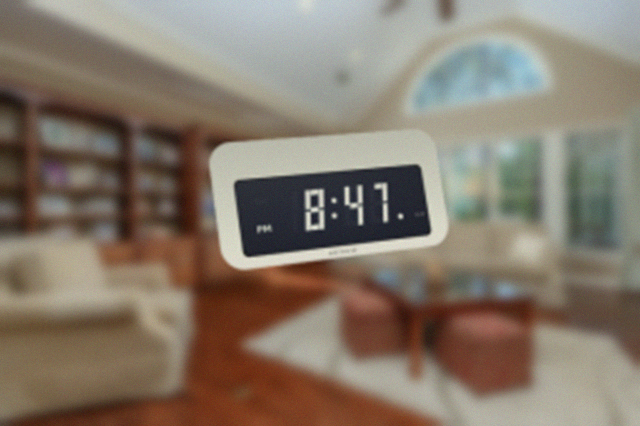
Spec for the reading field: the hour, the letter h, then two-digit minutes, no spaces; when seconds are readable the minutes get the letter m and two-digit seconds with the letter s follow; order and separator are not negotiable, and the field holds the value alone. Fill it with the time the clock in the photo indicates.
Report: 8h47
